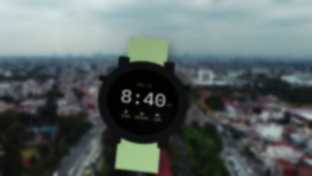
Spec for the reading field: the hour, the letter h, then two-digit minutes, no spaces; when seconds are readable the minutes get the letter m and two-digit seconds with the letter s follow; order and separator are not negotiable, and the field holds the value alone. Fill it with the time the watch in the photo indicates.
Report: 8h40
